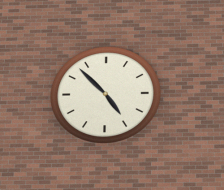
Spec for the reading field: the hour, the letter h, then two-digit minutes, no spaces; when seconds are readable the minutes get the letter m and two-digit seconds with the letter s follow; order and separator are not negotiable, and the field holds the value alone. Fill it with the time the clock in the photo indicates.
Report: 4h53
